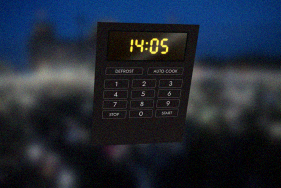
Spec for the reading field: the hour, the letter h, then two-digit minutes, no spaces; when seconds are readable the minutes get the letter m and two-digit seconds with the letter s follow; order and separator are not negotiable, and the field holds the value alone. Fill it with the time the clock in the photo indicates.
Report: 14h05
